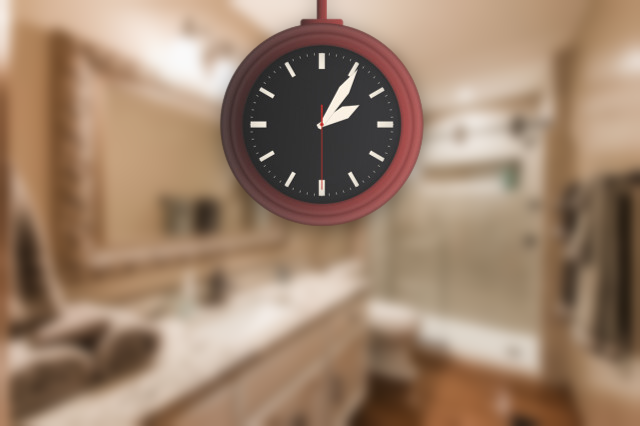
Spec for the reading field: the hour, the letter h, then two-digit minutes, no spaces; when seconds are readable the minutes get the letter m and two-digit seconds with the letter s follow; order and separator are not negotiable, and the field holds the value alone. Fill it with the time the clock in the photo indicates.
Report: 2h05m30s
